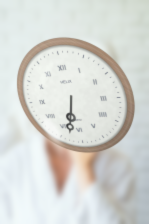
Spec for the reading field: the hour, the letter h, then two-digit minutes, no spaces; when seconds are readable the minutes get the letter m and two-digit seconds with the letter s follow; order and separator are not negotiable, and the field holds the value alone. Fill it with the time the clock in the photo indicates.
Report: 6h33
